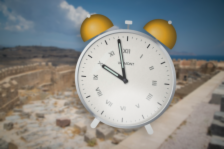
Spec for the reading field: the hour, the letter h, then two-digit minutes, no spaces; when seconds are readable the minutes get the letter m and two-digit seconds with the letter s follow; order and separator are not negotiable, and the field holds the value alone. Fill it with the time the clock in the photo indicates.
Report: 9h58
